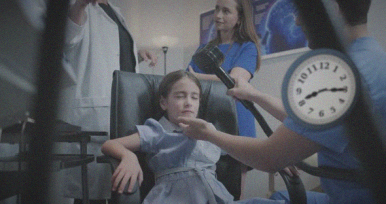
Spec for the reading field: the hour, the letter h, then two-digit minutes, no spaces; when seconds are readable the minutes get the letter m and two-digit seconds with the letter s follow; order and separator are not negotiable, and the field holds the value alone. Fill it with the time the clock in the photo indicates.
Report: 8h15
